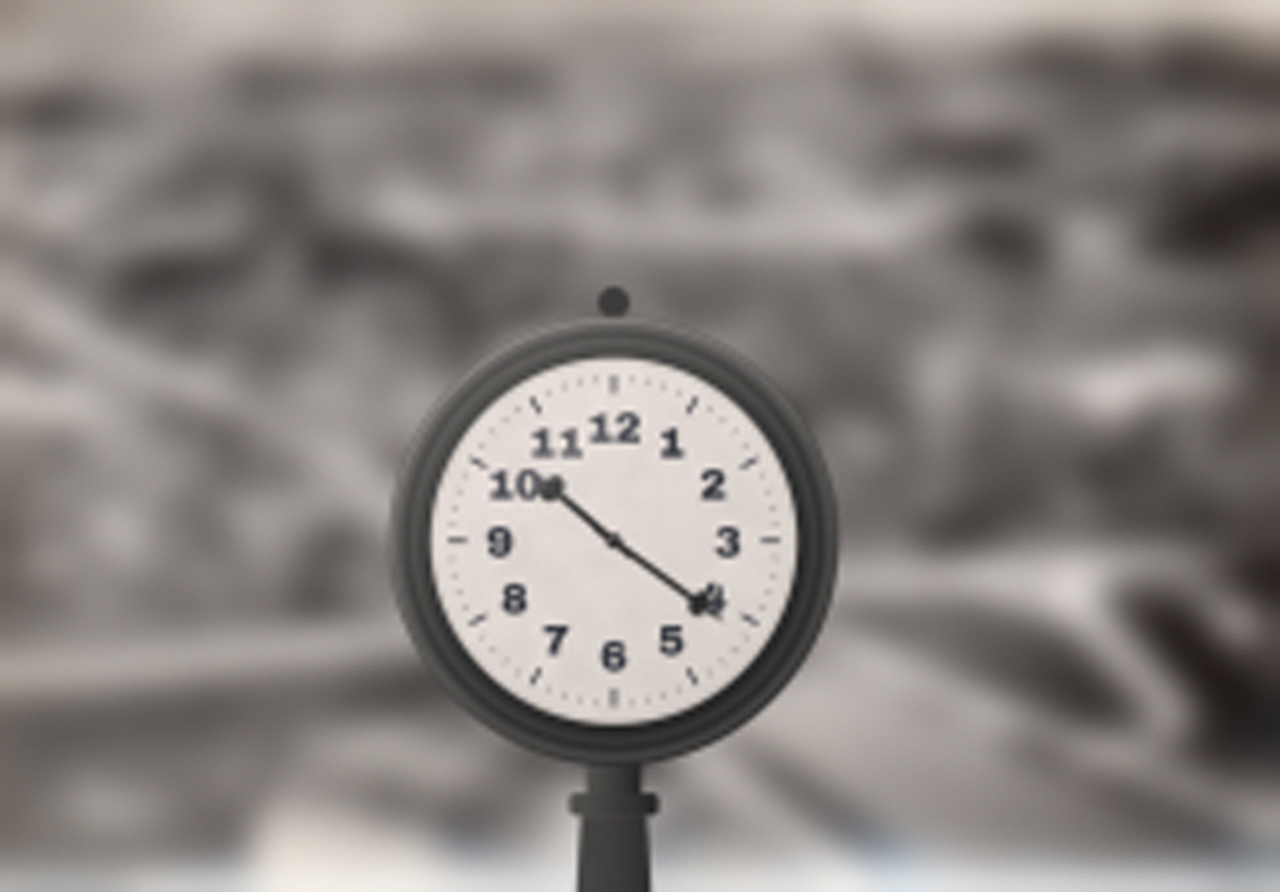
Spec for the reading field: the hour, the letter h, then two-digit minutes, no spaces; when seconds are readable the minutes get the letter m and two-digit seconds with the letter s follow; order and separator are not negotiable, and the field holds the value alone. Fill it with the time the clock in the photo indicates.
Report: 10h21
